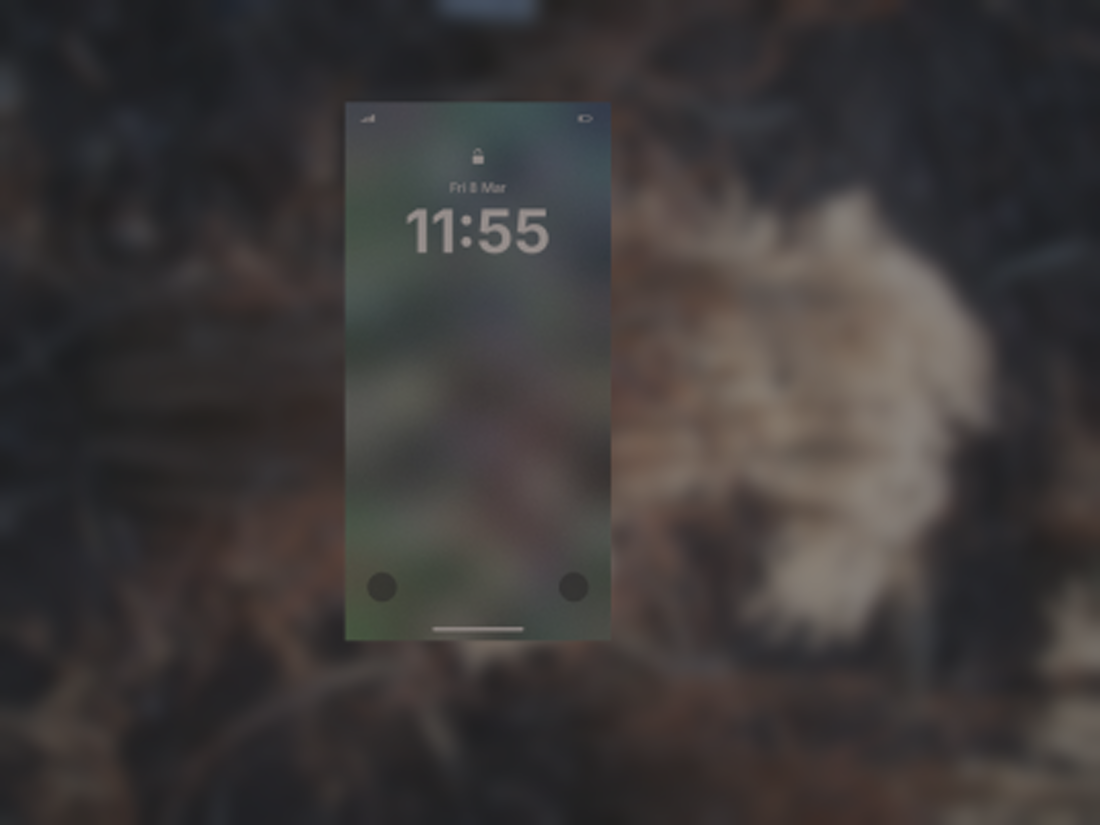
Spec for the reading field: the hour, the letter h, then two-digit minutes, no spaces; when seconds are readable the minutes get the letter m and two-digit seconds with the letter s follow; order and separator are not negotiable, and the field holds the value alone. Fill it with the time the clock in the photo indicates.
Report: 11h55
